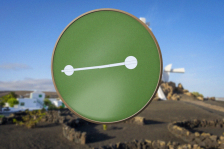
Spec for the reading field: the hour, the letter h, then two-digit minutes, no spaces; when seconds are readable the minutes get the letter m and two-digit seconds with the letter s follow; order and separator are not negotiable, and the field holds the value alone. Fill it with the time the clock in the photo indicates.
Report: 2h44
